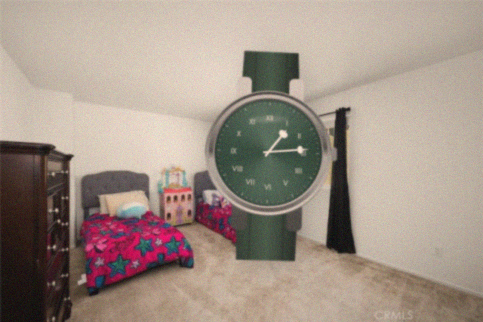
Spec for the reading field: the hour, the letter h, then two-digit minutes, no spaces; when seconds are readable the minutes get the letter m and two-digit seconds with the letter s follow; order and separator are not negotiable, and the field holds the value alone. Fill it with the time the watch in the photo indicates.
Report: 1h14
